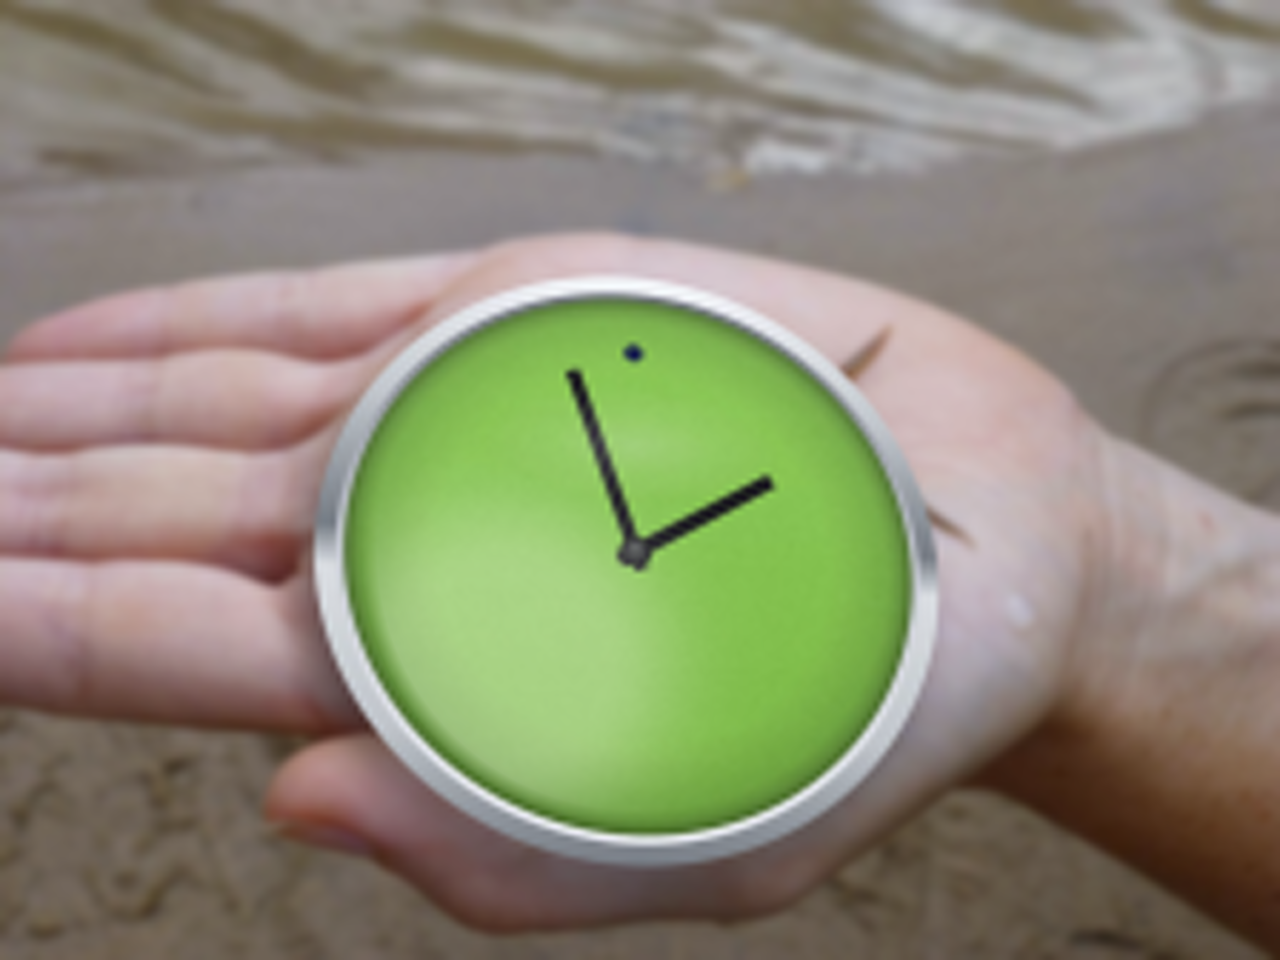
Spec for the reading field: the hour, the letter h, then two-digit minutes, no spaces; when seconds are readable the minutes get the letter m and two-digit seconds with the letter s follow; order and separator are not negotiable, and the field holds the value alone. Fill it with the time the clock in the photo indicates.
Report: 1h57
